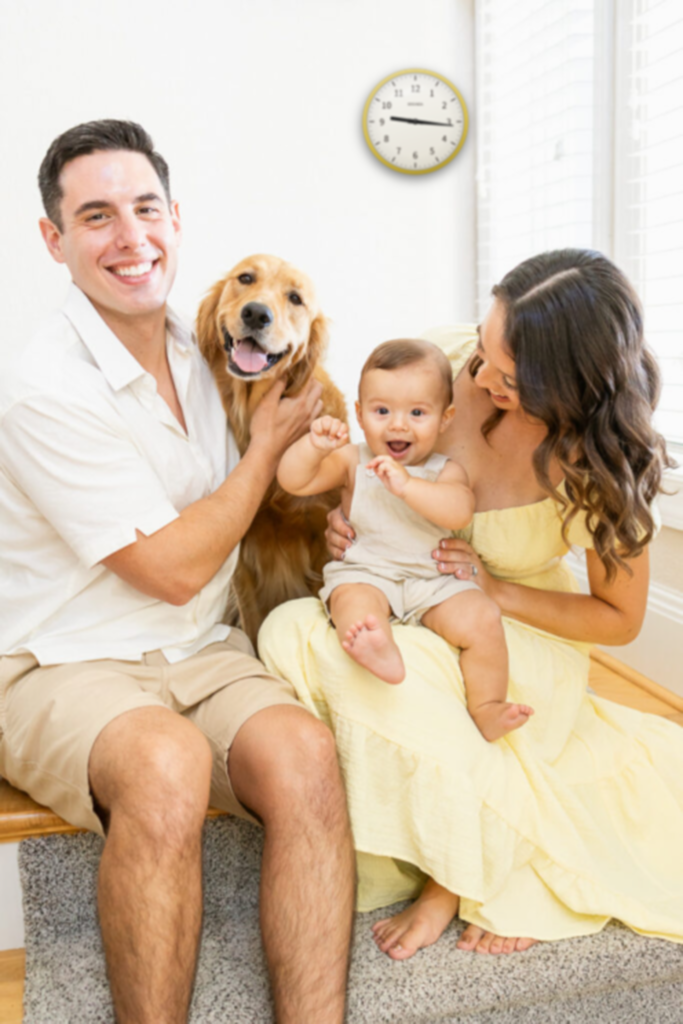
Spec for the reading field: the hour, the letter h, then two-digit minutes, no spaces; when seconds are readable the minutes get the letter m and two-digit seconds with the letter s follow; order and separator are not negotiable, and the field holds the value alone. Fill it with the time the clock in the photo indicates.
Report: 9h16
